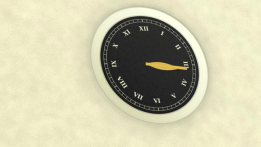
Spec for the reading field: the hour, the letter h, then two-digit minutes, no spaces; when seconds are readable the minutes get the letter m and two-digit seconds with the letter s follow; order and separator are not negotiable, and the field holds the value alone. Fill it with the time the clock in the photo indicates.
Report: 3h16
